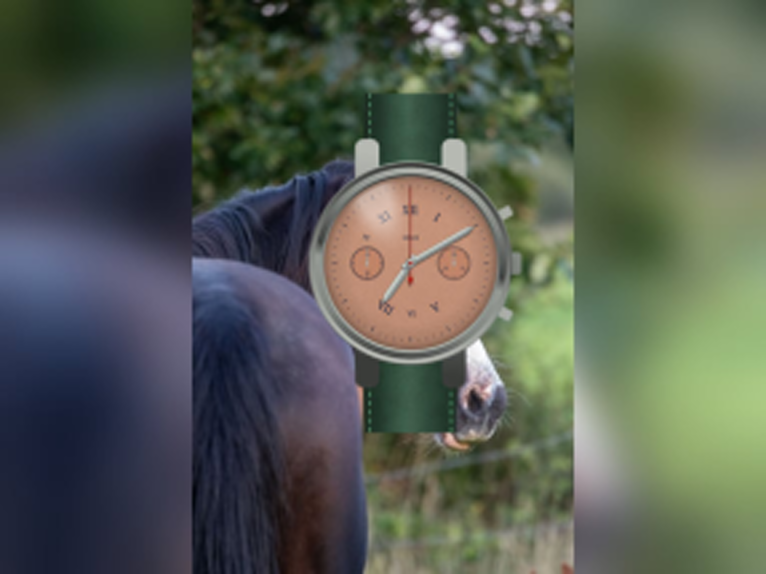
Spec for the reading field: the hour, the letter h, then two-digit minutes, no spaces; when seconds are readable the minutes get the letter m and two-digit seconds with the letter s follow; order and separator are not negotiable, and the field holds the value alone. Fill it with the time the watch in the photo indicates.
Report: 7h10
